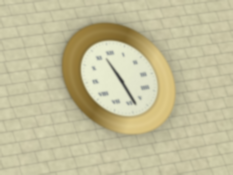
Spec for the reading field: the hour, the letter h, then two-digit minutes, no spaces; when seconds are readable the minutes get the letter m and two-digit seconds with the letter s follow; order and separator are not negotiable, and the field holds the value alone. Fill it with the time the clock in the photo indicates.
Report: 11h28
